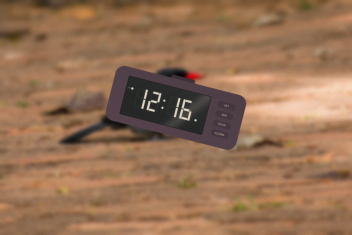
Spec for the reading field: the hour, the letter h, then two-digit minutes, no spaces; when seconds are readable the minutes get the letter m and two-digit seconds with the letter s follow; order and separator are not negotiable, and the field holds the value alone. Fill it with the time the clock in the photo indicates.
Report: 12h16
